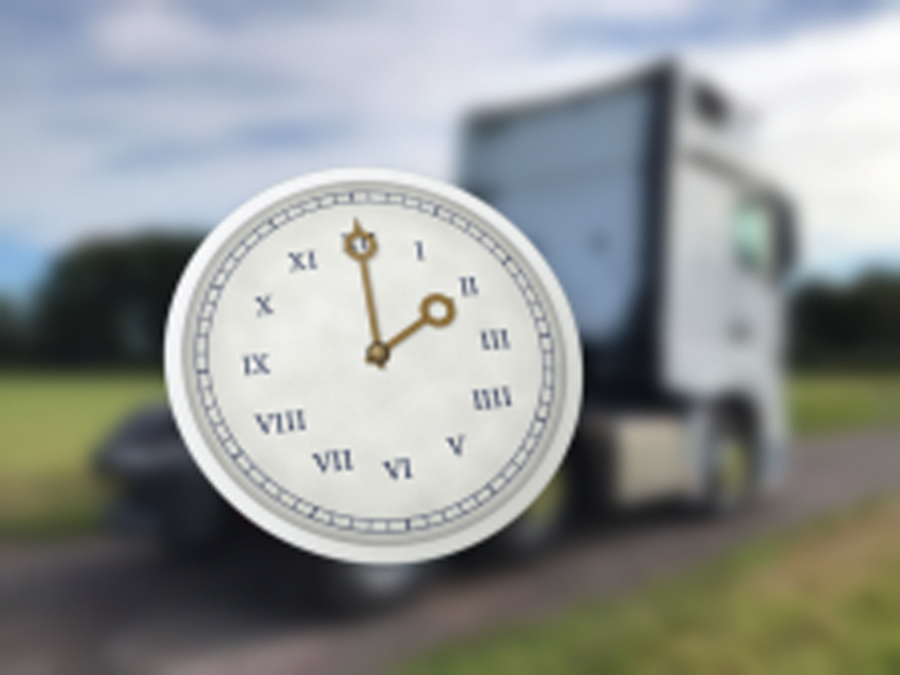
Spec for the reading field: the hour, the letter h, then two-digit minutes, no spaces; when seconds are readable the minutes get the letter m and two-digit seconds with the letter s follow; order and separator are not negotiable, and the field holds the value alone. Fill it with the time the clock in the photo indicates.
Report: 2h00
